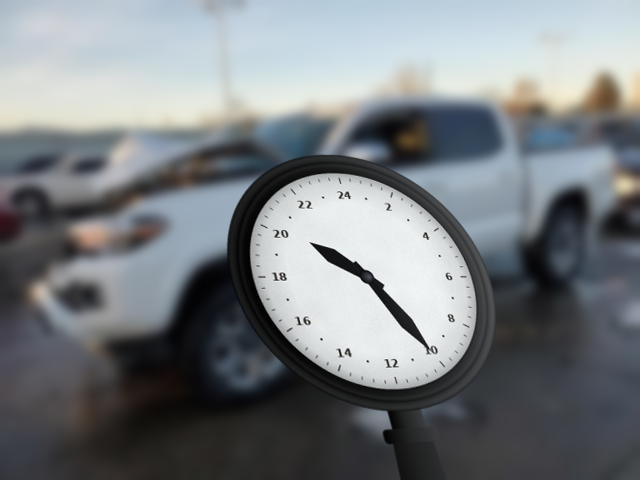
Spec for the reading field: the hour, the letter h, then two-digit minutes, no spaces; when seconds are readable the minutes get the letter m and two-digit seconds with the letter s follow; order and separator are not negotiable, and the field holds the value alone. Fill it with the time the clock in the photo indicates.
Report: 20h25
